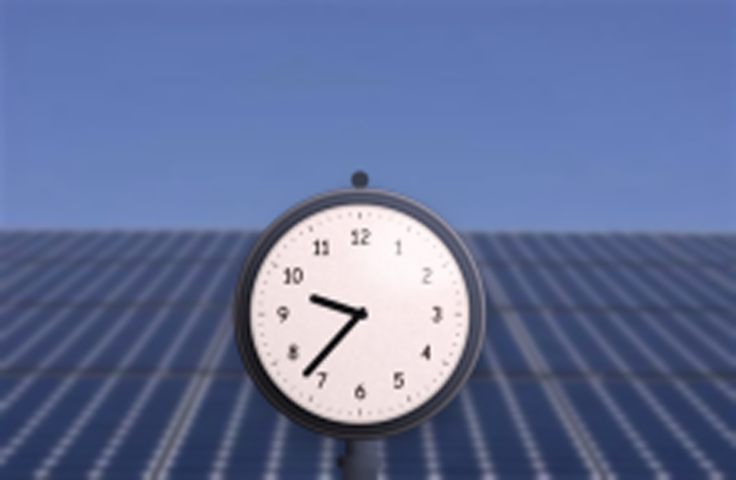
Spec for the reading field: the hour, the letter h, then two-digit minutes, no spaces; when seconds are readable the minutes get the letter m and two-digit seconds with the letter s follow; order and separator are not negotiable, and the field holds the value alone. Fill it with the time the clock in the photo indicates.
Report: 9h37
